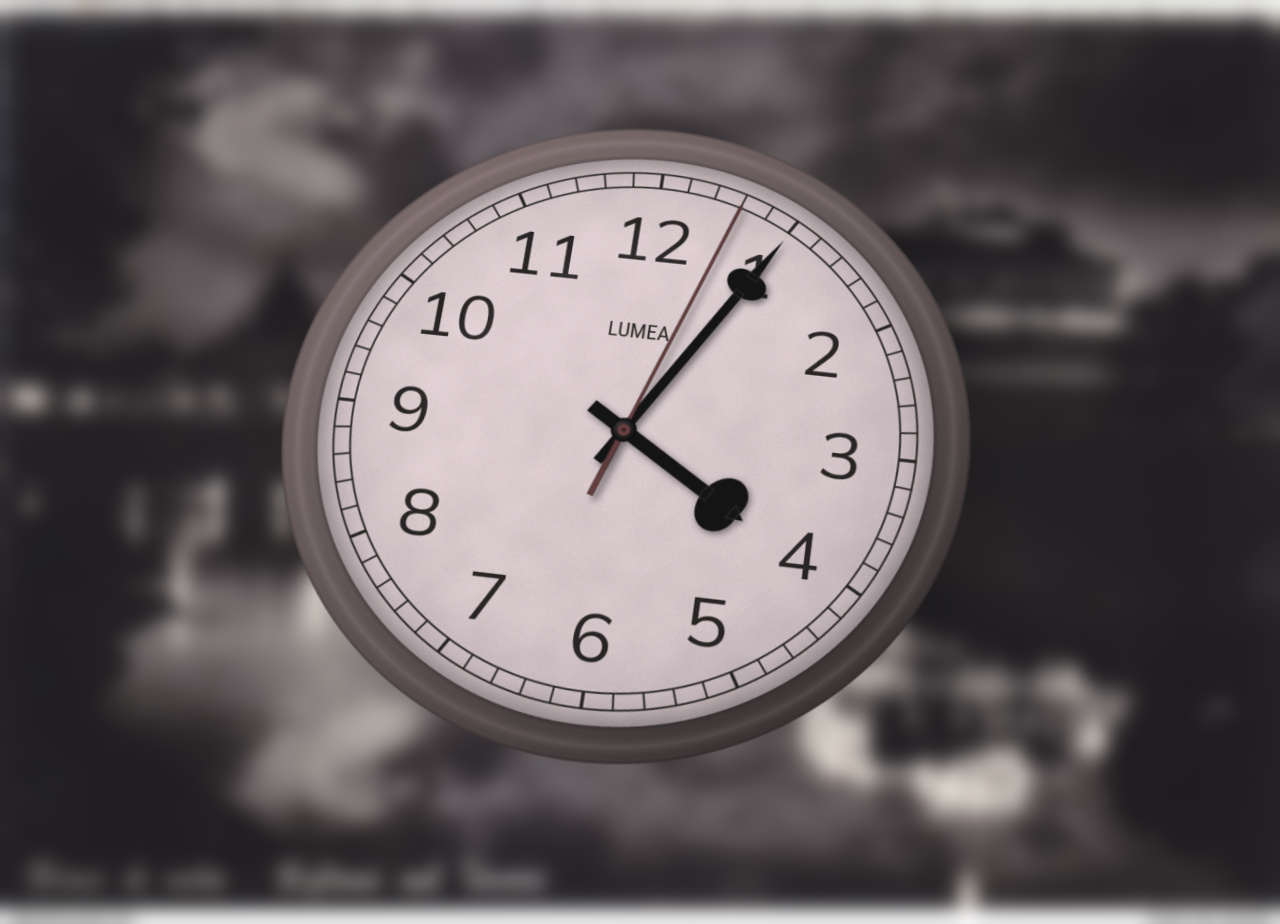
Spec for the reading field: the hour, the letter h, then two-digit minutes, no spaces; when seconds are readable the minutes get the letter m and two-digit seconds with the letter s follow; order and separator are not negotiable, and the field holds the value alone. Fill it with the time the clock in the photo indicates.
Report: 4h05m03s
